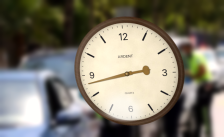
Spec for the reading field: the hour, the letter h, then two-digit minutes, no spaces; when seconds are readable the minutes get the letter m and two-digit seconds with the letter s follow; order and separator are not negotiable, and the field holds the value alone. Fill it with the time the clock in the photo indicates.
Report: 2h43
